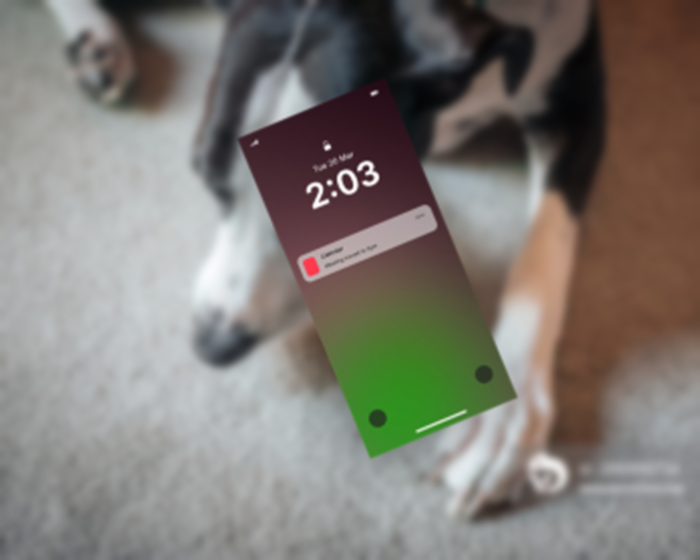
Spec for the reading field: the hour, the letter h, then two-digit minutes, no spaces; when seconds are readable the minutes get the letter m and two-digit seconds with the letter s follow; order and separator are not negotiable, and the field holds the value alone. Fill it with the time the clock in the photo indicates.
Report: 2h03
